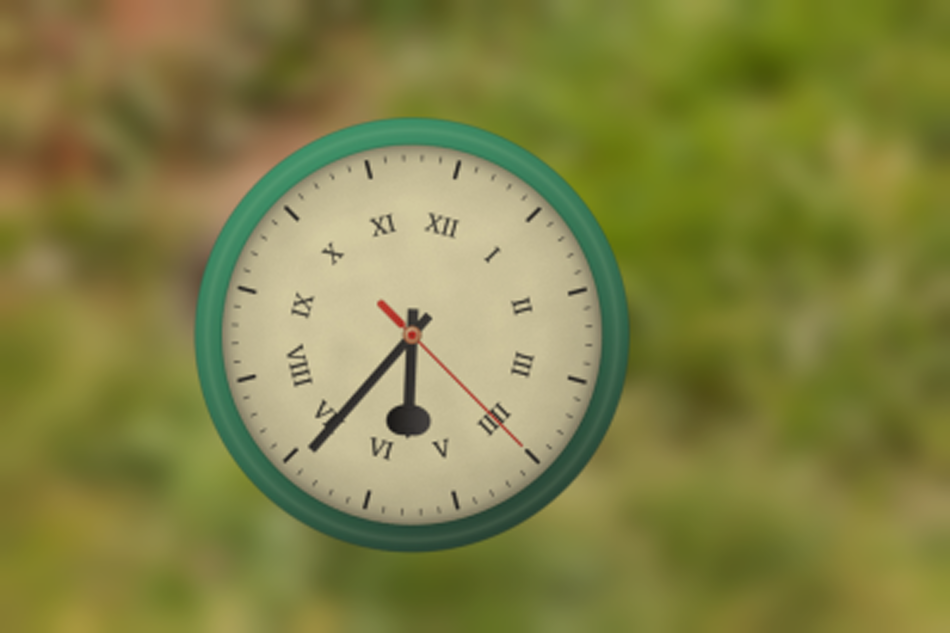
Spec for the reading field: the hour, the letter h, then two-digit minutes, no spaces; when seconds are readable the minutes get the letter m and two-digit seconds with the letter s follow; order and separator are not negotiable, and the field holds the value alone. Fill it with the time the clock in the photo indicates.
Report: 5h34m20s
